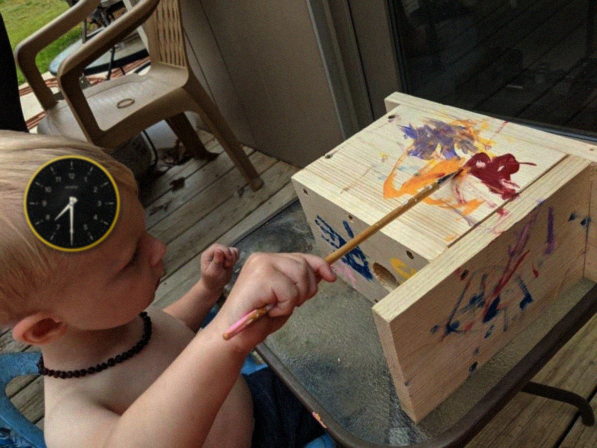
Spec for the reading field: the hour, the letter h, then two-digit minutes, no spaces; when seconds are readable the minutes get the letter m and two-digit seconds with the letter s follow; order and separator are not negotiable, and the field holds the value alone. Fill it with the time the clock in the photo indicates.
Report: 7h30
